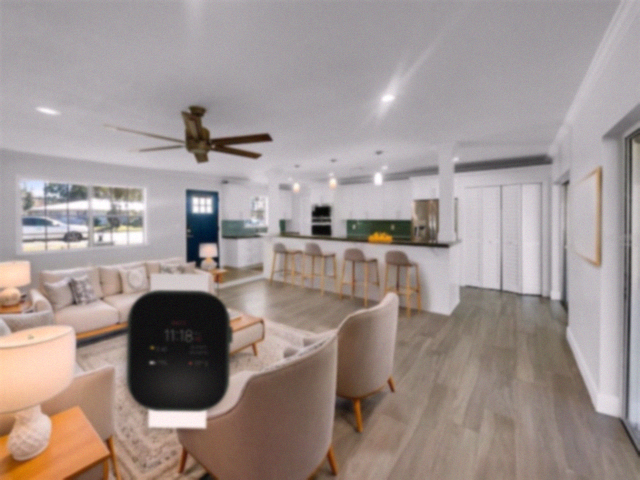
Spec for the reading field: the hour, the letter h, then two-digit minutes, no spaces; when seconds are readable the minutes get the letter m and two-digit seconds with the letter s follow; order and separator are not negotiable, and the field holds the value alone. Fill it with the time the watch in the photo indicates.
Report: 11h18
